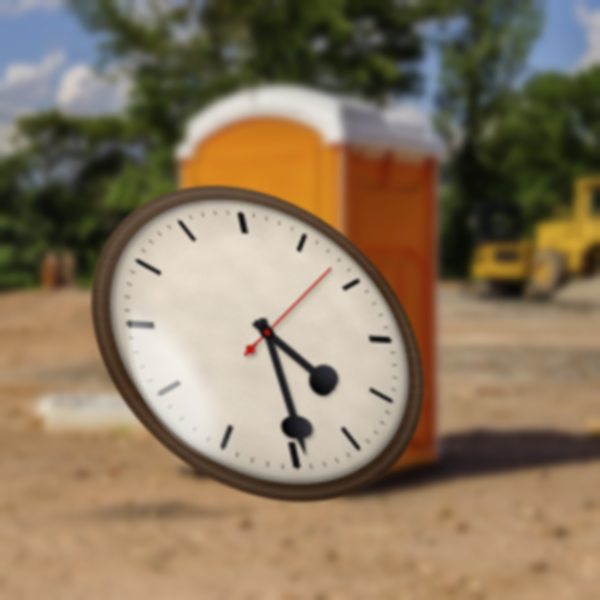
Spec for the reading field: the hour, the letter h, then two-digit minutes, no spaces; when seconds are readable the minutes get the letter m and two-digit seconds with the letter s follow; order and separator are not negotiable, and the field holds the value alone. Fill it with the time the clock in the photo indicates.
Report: 4h29m08s
